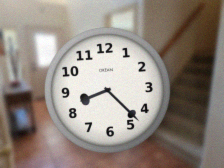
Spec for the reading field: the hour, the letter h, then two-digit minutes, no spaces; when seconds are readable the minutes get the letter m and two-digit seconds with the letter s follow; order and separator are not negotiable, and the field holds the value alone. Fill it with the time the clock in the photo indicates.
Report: 8h23
